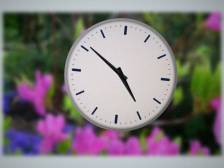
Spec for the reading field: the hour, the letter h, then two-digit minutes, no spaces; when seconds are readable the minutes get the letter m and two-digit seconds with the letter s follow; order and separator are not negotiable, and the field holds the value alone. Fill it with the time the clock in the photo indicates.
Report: 4h51
